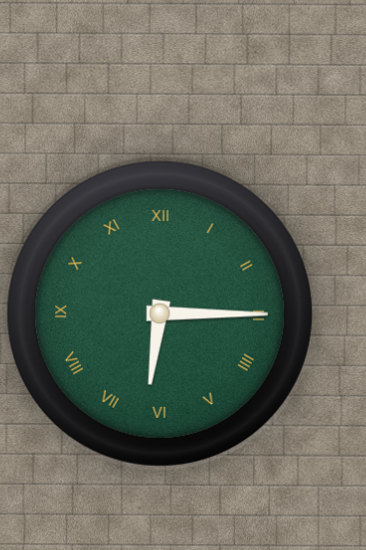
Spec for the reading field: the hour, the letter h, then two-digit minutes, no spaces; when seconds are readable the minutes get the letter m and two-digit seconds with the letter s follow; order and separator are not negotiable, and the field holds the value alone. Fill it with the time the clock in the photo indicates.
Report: 6h15
